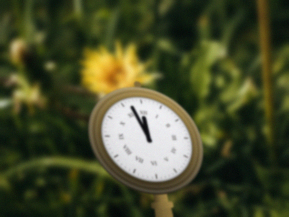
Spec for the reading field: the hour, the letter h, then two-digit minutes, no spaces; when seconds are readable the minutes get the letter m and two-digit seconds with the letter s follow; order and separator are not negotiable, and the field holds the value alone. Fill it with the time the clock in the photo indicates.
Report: 11h57
